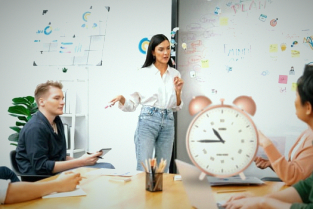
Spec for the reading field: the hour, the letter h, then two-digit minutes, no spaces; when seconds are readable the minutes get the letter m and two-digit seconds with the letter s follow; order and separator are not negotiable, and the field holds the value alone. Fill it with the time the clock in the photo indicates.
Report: 10h45
